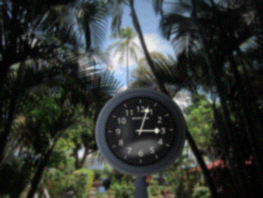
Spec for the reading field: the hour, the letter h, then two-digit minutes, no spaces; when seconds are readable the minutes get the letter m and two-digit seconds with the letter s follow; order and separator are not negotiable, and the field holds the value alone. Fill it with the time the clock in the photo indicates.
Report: 3h03
